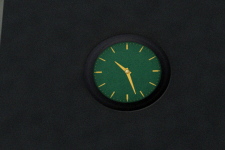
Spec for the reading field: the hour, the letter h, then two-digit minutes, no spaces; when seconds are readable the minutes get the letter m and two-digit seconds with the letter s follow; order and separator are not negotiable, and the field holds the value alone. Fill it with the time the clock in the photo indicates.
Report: 10h27
